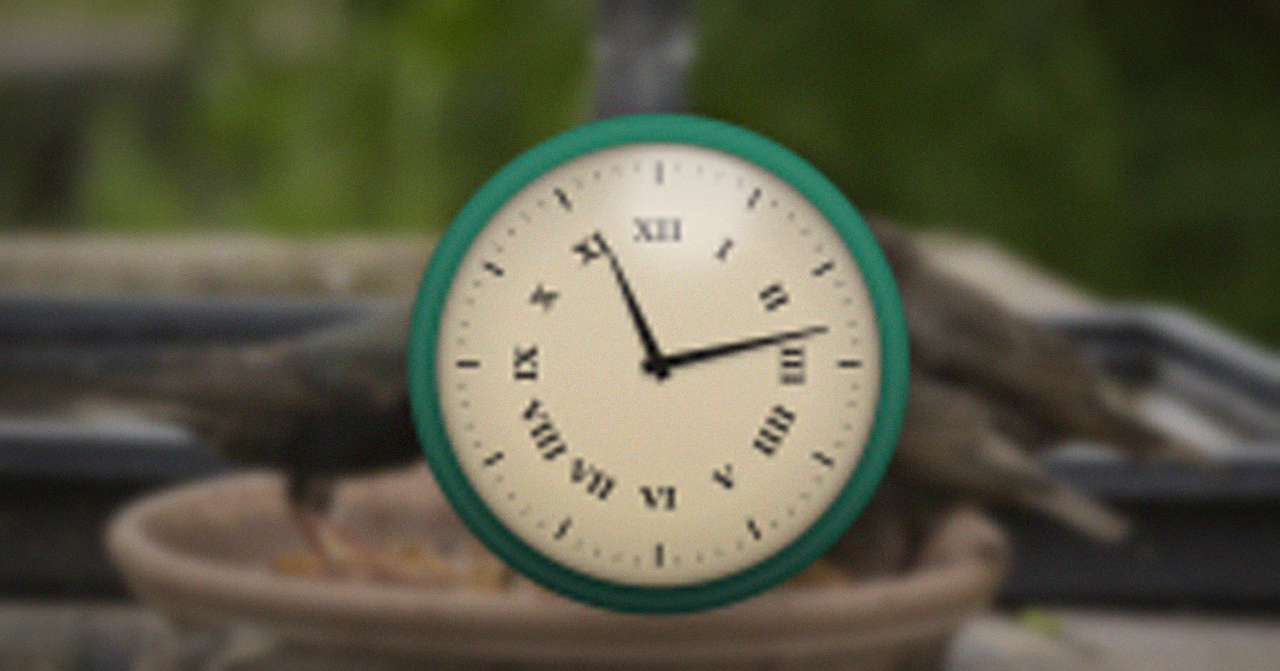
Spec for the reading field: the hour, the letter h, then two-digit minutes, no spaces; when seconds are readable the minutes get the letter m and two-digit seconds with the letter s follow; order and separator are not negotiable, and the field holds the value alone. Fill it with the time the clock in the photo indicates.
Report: 11h13
